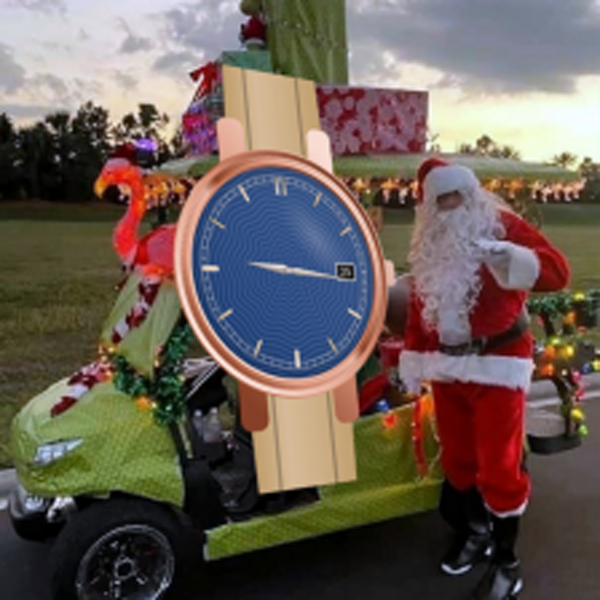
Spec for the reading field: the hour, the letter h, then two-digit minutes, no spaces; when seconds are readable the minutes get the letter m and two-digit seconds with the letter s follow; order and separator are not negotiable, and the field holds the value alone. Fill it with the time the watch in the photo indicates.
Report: 9h16
